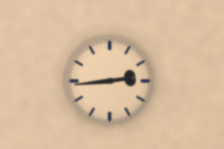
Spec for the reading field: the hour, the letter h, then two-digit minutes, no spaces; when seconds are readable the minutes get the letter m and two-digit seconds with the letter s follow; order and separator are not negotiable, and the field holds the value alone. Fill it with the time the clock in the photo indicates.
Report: 2h44
